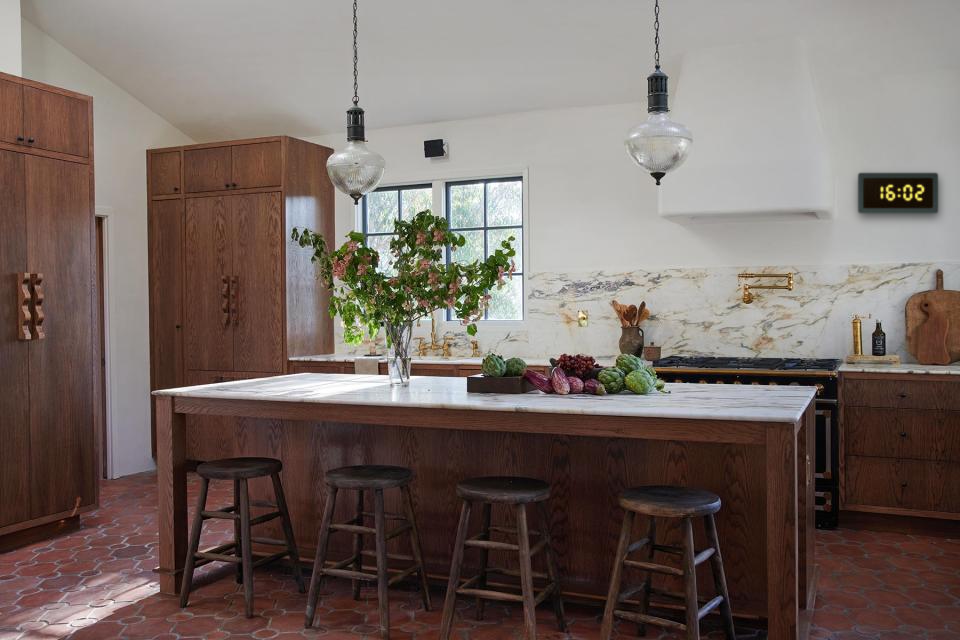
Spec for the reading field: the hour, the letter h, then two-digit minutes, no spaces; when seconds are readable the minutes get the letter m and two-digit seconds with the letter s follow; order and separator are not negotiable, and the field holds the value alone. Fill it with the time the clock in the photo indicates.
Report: 16h02
